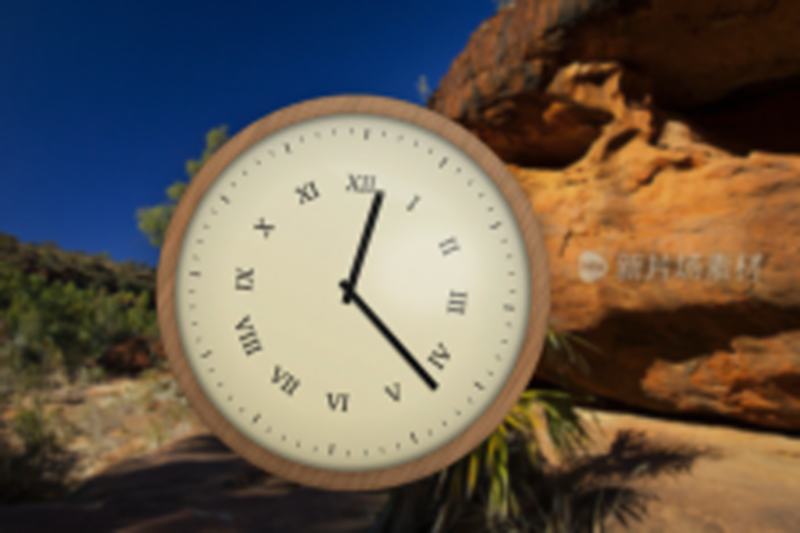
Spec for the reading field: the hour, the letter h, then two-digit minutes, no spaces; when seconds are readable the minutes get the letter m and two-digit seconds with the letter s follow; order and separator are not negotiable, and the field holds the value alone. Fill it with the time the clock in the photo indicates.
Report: 12h22
